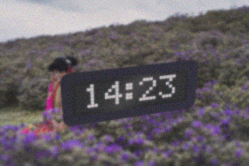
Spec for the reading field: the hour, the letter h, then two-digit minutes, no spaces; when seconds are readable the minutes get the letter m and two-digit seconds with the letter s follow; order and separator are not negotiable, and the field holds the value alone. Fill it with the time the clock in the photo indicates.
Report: 14h23
